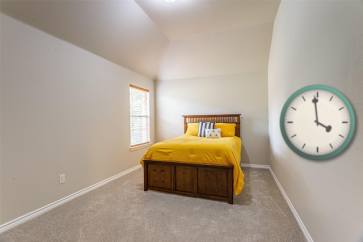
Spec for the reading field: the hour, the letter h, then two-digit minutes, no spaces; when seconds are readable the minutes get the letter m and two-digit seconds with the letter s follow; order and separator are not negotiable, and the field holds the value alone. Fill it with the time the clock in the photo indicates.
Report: 3h59
